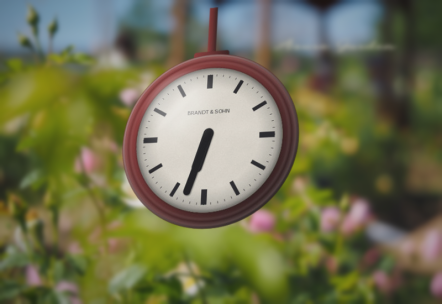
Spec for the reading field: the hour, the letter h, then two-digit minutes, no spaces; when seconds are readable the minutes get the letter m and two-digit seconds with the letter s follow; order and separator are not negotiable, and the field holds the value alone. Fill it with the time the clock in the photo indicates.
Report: 6h33
